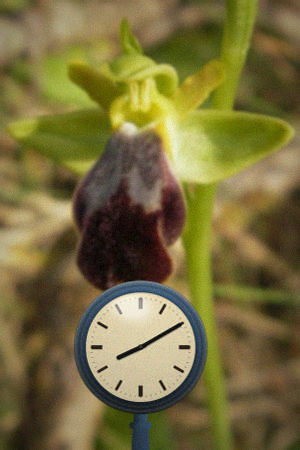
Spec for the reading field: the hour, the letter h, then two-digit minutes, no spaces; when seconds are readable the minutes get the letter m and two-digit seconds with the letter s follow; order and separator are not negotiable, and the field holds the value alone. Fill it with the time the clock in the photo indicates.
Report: 8h10
